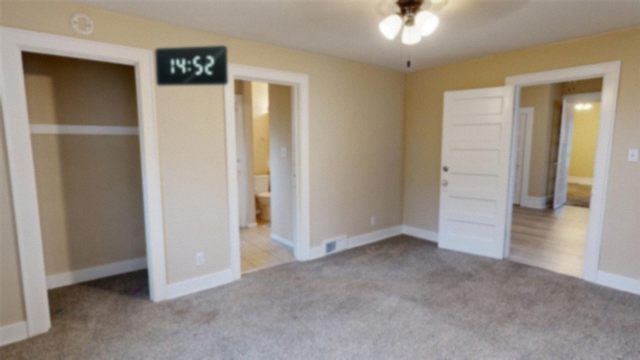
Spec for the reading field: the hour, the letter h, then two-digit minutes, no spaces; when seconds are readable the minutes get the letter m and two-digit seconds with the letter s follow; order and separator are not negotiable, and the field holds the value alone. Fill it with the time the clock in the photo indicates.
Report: 14h52
